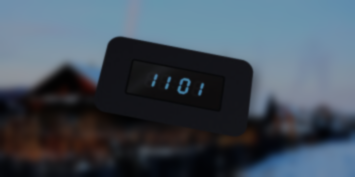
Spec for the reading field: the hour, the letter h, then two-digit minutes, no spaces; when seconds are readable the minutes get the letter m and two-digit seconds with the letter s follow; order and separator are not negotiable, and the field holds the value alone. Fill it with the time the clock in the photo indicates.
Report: 11h01
